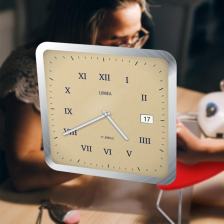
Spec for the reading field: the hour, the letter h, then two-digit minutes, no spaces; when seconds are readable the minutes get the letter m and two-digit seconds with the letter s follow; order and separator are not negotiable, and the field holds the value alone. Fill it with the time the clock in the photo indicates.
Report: 4h40
